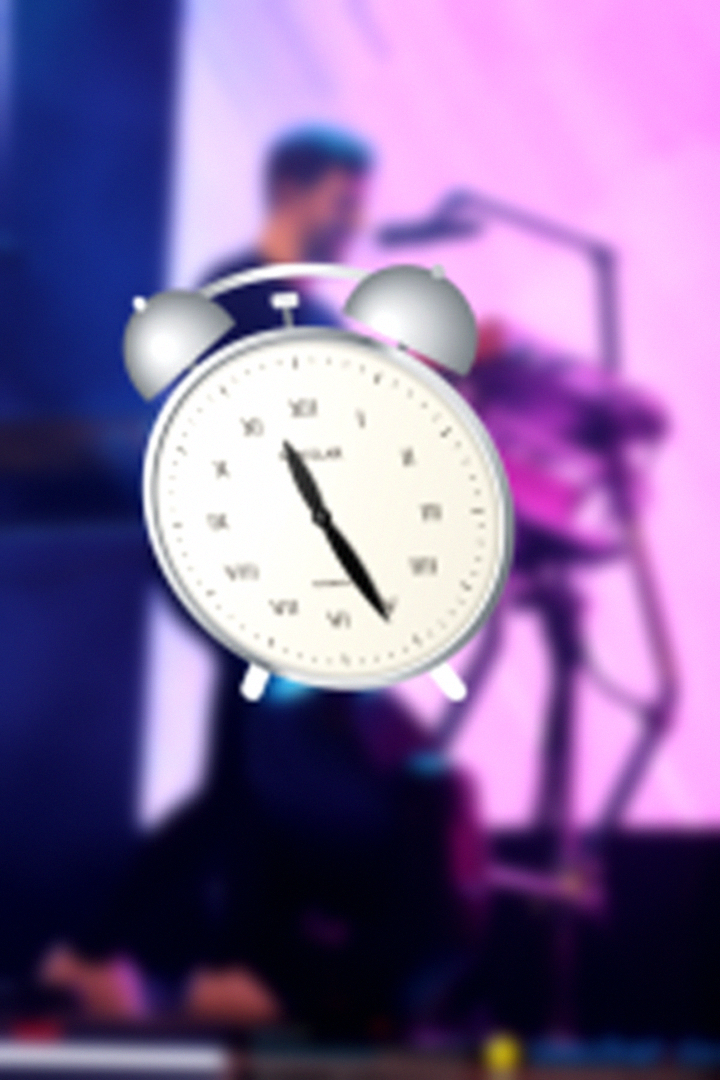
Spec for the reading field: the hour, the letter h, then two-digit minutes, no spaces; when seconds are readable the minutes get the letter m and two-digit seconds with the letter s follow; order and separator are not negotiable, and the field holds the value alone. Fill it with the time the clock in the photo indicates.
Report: 11h26
